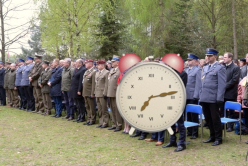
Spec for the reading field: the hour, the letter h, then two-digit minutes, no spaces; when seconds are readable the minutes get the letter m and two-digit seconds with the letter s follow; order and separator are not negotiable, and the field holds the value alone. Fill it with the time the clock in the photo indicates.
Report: 7h13
